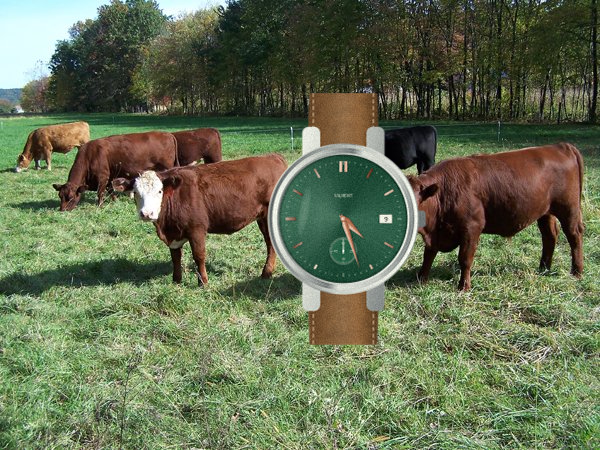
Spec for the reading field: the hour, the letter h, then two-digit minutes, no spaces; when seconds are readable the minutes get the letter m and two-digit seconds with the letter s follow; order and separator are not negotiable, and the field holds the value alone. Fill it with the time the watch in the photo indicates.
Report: 4h27
